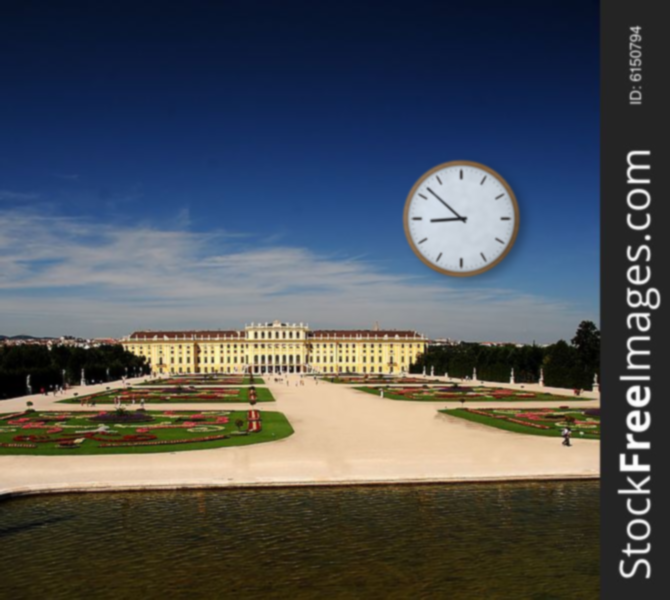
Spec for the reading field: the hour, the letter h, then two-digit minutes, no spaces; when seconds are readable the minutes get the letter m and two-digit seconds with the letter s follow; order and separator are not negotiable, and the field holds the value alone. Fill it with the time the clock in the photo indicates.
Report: 8h52
